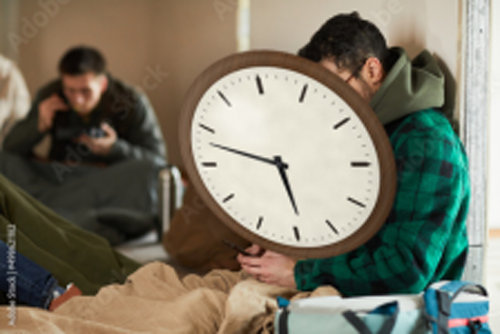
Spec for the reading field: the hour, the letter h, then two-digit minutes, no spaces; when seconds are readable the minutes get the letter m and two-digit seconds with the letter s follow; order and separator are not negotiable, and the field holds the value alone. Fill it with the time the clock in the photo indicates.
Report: 5h48
